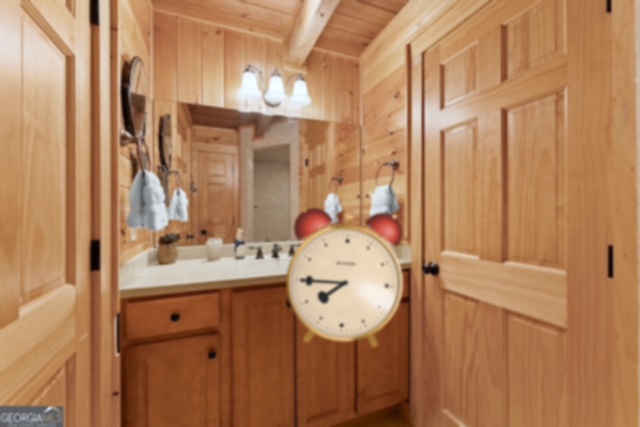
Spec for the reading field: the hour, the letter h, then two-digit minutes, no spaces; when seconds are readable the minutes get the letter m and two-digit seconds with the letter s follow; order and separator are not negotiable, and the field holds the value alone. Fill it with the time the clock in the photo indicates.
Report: 7h45
